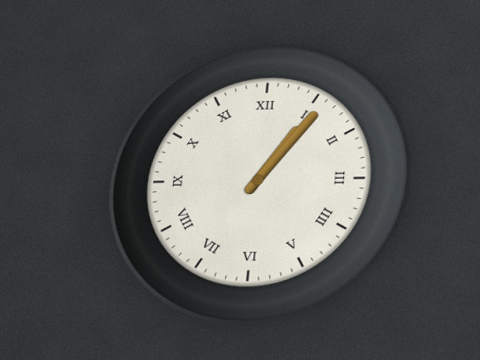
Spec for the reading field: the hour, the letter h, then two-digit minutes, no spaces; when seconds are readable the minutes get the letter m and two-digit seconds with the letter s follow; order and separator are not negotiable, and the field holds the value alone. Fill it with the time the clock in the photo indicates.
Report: 1h06
